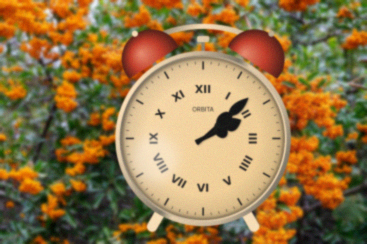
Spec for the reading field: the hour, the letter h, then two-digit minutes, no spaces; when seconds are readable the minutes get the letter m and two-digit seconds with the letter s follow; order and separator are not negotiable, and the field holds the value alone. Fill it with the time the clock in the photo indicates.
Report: 2h08
